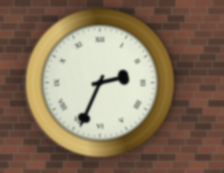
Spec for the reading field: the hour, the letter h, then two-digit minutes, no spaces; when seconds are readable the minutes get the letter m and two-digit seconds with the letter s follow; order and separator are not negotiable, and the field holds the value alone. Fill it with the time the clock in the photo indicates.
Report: 2h34
